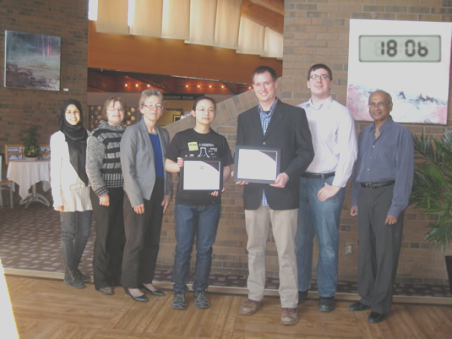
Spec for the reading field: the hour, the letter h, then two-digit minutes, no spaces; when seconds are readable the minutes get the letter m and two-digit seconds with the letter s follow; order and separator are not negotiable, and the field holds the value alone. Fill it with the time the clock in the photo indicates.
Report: 18h06
